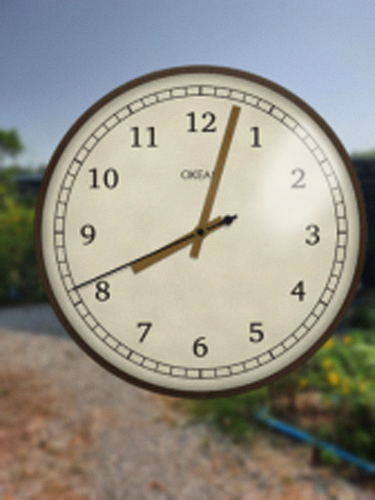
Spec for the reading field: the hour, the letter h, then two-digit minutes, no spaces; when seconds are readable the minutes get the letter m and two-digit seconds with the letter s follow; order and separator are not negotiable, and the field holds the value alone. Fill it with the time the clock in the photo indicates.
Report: 8h02m41s
